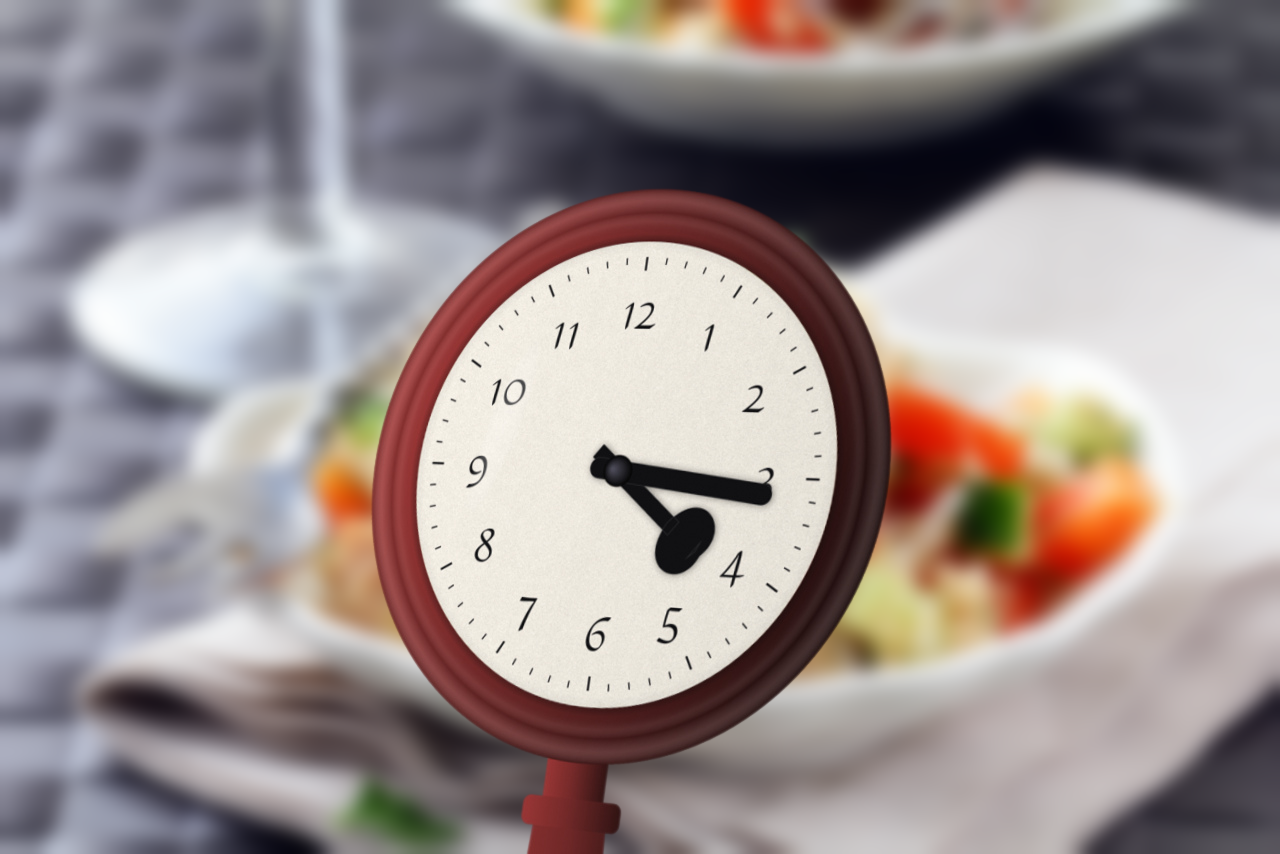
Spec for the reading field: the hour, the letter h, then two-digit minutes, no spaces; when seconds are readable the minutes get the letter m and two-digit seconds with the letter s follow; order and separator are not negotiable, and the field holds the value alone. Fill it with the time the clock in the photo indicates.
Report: 4h16
